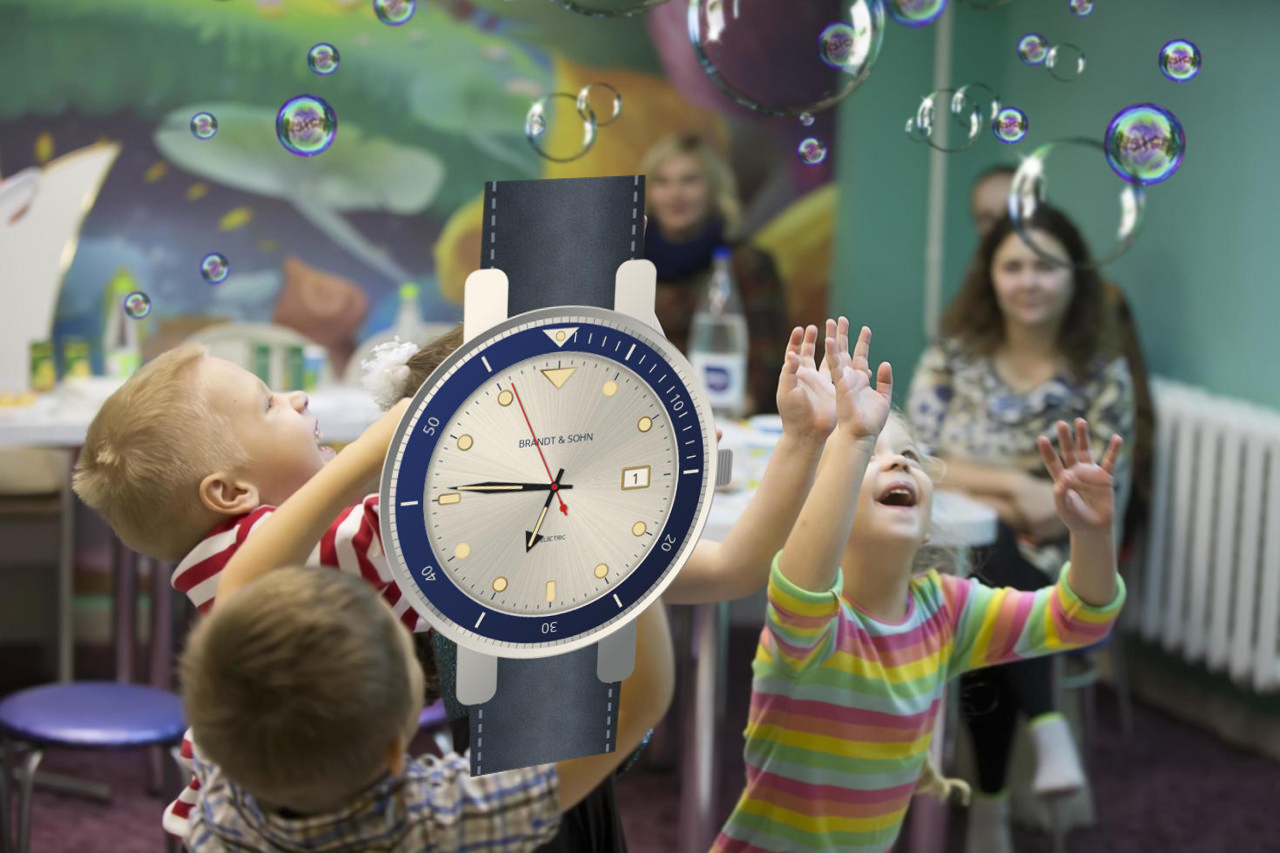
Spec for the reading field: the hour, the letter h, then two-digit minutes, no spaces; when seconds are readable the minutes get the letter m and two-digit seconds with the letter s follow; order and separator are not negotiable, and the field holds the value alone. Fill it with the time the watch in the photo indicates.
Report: 6h45m56s
